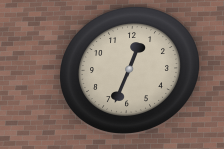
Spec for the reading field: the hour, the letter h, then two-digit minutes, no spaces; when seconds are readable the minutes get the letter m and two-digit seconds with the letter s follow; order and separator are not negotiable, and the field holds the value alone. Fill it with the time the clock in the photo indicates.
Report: 12h33
